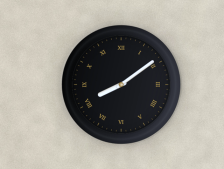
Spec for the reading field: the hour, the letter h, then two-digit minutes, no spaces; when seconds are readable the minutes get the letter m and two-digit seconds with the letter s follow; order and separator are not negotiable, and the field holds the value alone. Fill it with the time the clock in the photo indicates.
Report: 8h09
